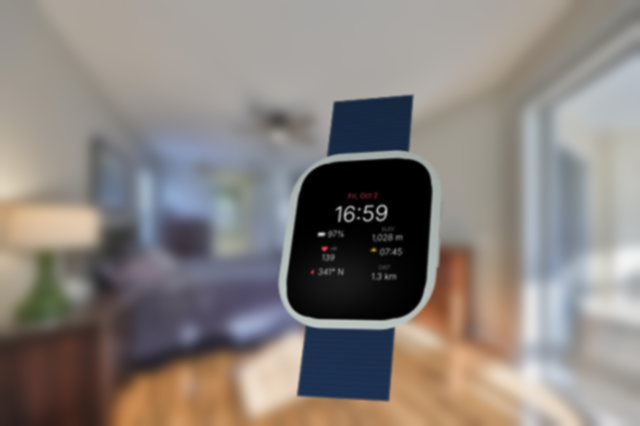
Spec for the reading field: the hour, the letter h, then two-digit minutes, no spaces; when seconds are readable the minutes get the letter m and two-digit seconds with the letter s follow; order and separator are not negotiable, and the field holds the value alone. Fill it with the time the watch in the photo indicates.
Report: 16h59
